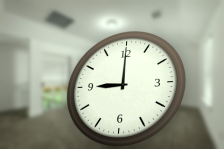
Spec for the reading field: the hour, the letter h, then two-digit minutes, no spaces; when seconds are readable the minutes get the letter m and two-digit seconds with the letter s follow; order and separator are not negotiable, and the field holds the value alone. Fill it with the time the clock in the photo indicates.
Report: 9h00
